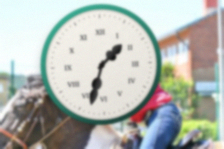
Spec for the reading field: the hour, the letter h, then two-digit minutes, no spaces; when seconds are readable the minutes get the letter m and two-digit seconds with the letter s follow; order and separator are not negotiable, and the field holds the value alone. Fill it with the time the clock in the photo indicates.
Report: 1h33
